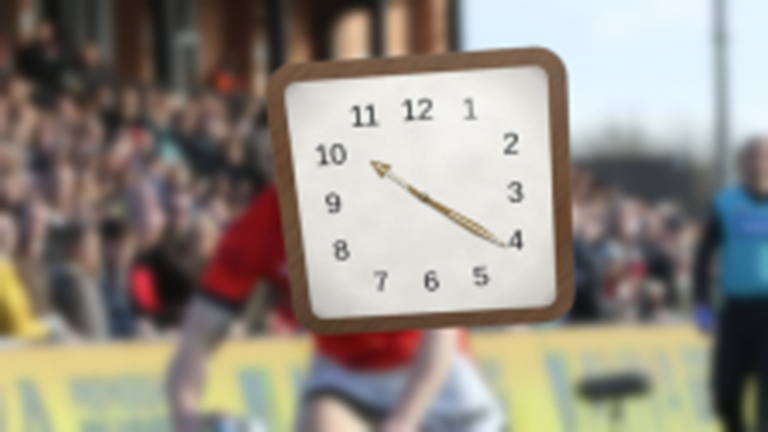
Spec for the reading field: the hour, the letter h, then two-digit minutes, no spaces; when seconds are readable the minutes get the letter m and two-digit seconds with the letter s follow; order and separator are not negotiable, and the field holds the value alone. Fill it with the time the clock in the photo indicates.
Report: 10h21
